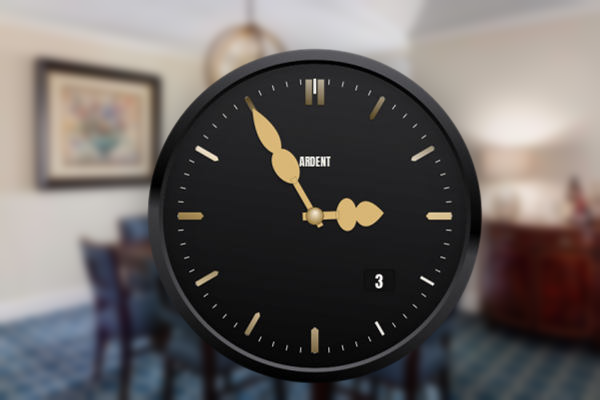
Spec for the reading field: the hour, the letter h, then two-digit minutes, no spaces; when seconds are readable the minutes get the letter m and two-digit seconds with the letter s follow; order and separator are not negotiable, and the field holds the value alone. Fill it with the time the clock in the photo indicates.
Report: 2h55
